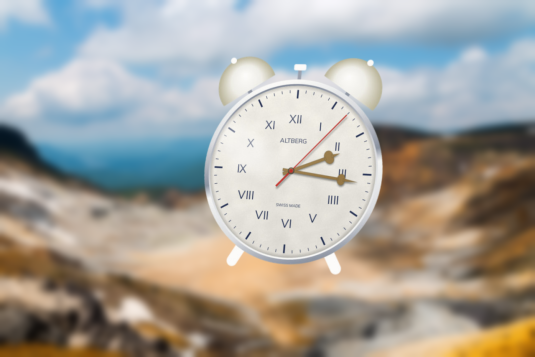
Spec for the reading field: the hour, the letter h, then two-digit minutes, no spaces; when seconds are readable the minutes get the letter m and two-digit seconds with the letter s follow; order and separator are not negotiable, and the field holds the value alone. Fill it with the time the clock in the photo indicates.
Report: 2h16m07s
